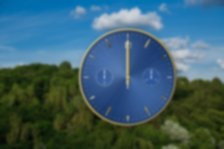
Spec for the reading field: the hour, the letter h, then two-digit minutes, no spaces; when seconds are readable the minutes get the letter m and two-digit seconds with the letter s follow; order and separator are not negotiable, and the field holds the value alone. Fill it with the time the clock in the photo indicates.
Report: 12h00
